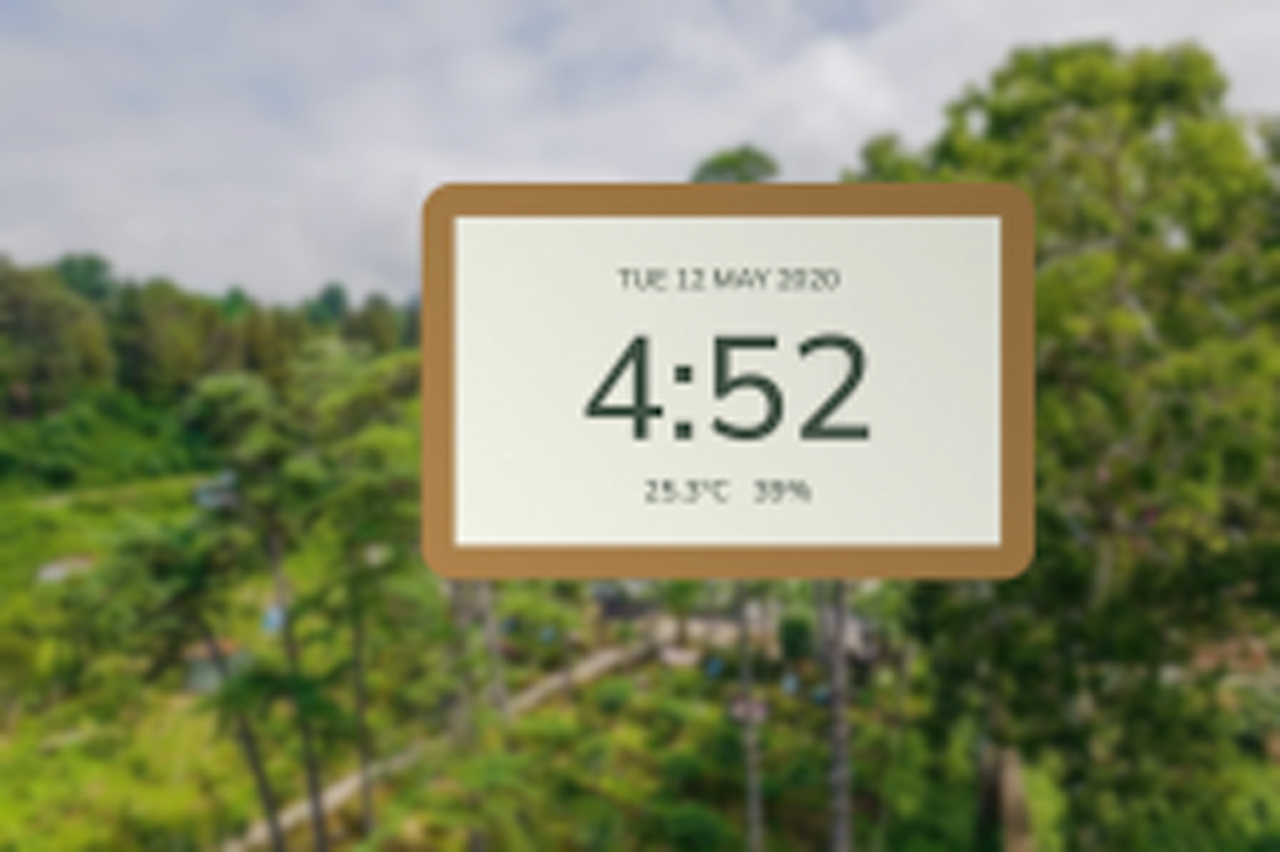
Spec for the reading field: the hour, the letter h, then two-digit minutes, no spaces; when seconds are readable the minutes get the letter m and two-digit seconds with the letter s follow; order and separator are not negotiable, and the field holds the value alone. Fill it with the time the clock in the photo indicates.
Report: 4h52
